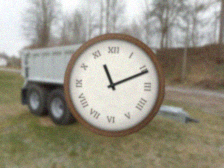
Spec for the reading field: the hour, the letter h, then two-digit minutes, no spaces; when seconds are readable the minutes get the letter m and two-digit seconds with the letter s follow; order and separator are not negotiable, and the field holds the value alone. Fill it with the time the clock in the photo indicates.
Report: 11h11
